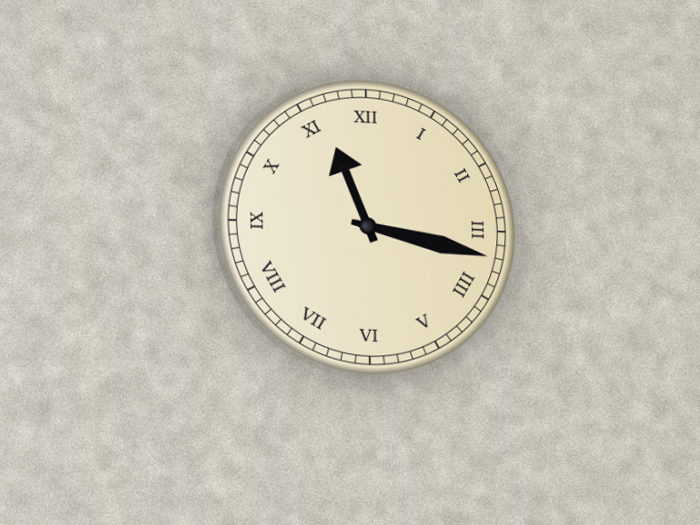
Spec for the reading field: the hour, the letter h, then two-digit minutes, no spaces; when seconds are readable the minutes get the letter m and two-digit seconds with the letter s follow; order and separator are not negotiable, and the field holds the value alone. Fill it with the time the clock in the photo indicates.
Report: 11h17
